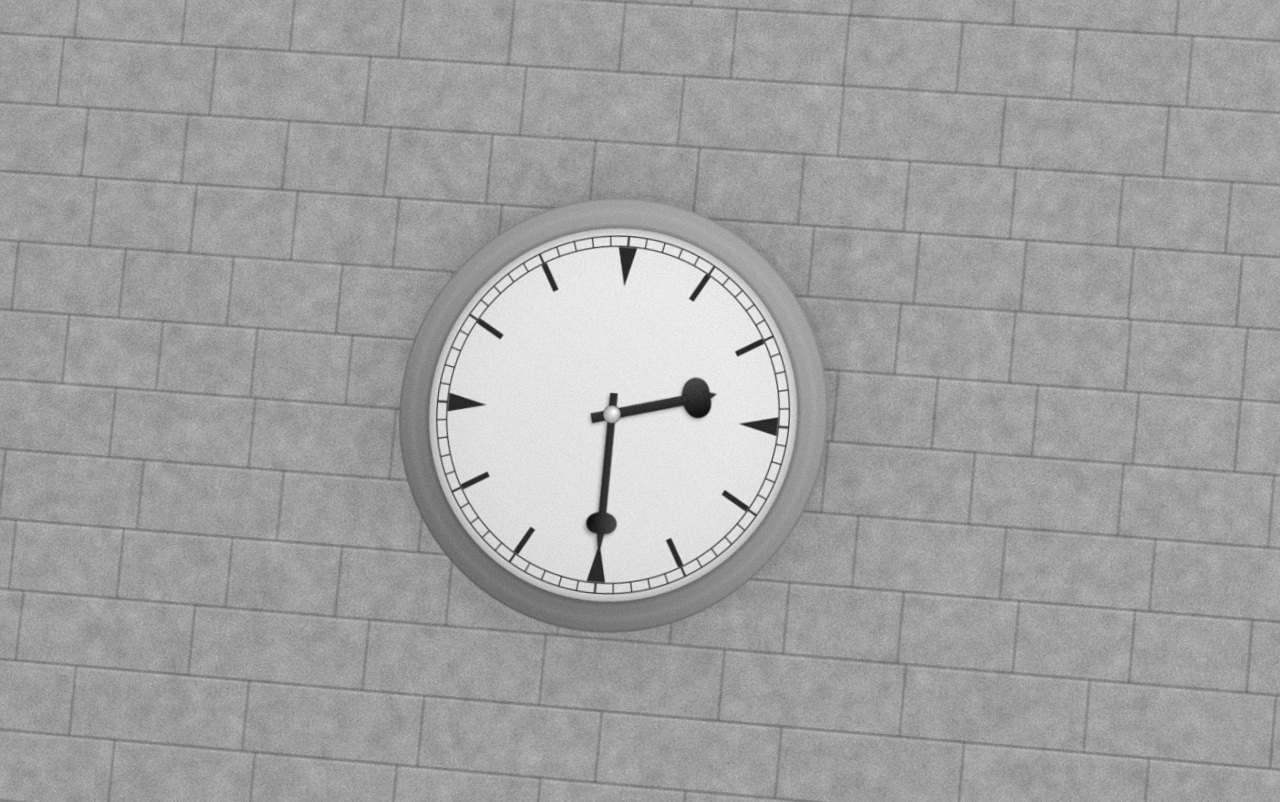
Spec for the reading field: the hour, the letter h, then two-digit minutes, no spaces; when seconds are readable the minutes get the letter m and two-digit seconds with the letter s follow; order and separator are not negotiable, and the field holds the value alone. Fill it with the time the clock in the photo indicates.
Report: 2h30
